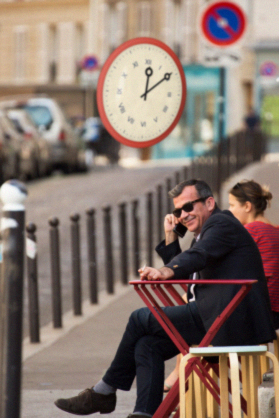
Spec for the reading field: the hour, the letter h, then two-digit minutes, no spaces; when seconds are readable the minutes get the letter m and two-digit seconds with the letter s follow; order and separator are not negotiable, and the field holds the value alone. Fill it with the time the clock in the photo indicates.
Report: 12h09
